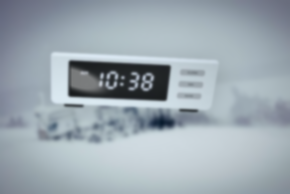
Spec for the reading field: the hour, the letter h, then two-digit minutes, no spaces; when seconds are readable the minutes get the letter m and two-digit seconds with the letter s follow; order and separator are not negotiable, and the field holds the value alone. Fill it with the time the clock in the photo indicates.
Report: 10h38
